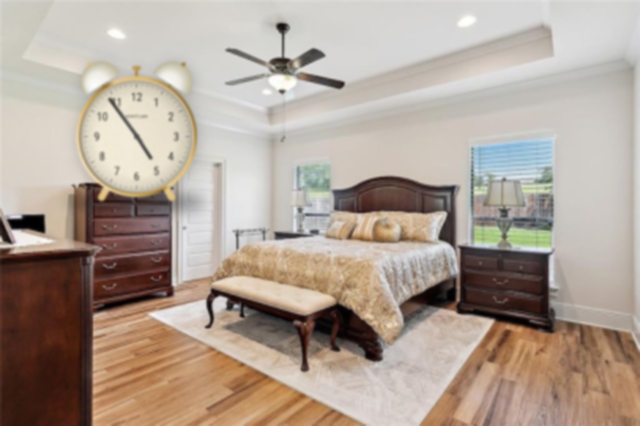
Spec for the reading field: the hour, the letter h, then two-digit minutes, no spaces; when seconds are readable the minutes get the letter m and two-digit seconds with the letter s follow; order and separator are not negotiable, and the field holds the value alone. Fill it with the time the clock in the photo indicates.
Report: 4h54
